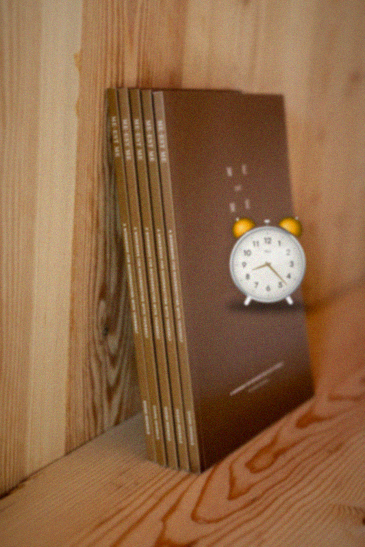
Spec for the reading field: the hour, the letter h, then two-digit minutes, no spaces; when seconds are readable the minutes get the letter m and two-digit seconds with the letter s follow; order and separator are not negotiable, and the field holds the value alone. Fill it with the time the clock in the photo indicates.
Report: 8h23
